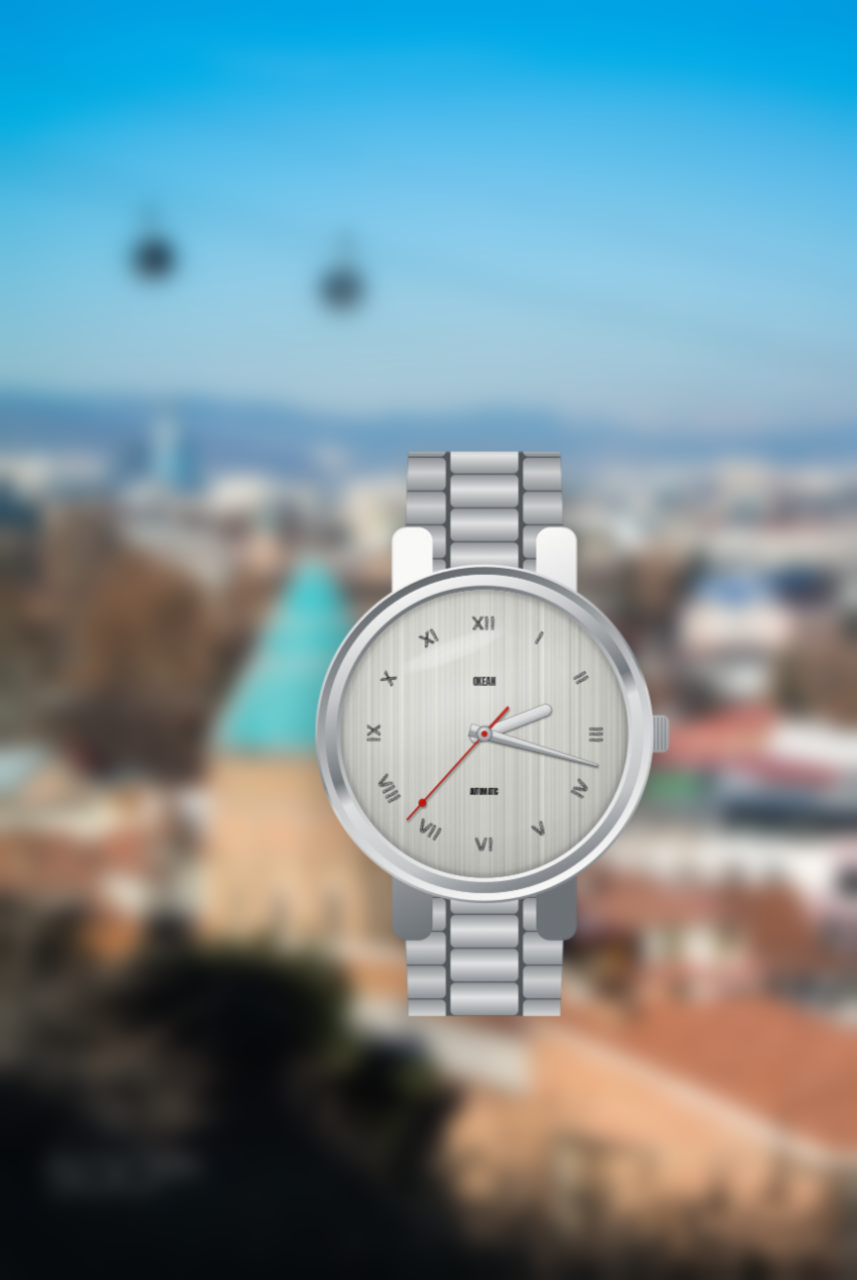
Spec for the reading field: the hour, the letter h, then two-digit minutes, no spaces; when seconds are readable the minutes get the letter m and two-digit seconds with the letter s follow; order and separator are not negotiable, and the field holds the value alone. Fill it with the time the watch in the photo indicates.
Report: 2h17m37s
